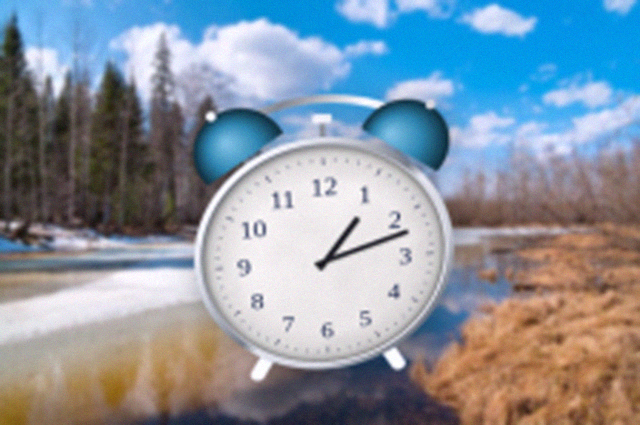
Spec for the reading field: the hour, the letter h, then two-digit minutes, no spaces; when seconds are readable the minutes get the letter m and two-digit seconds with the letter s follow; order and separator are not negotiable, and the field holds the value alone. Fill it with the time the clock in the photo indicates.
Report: 1h12
